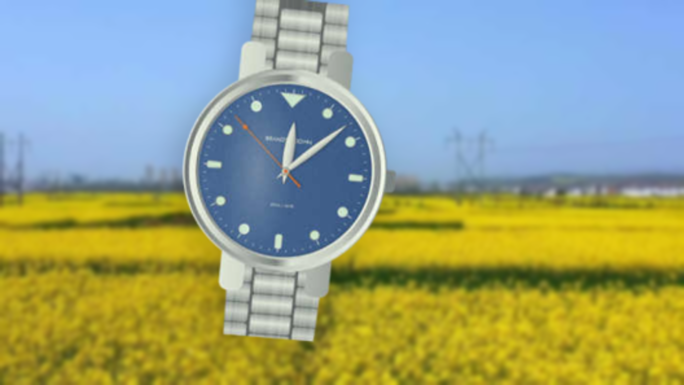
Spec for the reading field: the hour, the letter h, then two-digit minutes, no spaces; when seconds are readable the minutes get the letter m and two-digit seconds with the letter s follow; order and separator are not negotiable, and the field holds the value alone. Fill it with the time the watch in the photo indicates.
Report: 12h07m52s
